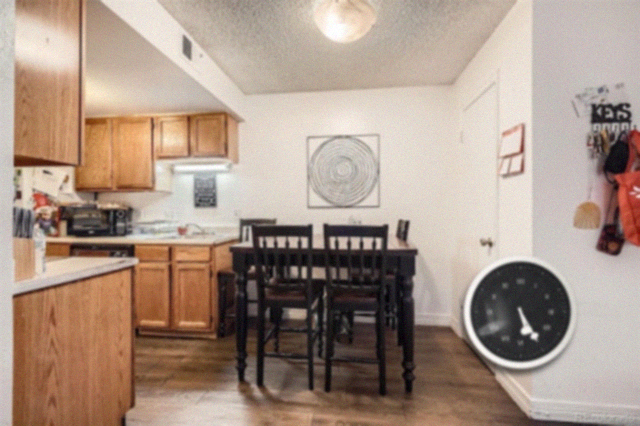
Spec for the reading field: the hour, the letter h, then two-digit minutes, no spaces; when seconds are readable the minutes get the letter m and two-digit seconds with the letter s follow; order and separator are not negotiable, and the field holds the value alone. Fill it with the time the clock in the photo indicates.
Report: 5h25
